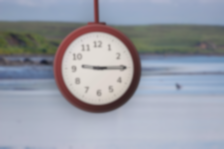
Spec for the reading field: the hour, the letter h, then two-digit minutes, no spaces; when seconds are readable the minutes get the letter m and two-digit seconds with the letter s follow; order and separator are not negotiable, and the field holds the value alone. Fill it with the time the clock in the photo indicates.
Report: 9h15
